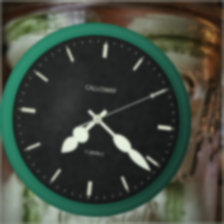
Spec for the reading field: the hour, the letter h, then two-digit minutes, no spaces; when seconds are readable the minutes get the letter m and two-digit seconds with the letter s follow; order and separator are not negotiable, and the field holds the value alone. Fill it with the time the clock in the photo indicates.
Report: 7h21m10s
